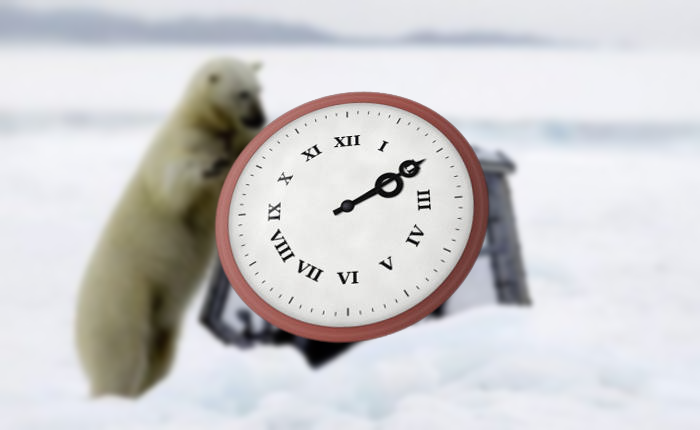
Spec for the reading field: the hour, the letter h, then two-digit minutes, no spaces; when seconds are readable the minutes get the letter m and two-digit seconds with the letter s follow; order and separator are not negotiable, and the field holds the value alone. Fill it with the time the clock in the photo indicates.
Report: 2h10
